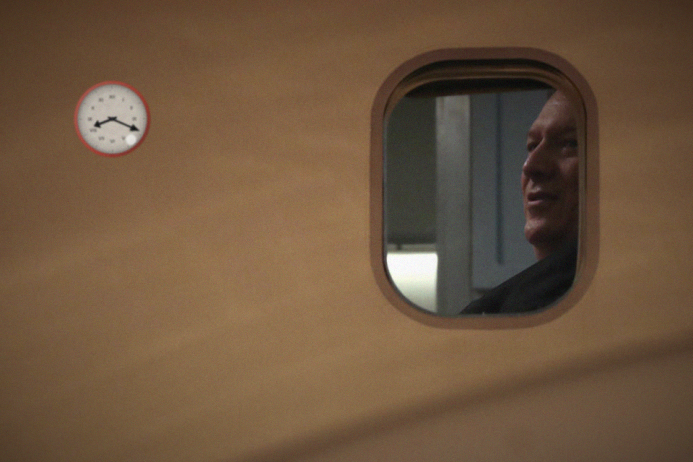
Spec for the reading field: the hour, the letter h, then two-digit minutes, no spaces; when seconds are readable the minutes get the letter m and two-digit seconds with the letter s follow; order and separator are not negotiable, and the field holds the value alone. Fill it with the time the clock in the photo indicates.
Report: 8h19
